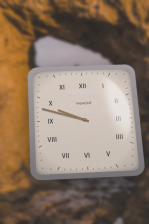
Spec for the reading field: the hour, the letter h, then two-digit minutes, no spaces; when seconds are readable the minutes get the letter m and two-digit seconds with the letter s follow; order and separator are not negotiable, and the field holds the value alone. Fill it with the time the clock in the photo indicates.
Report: 9h48
